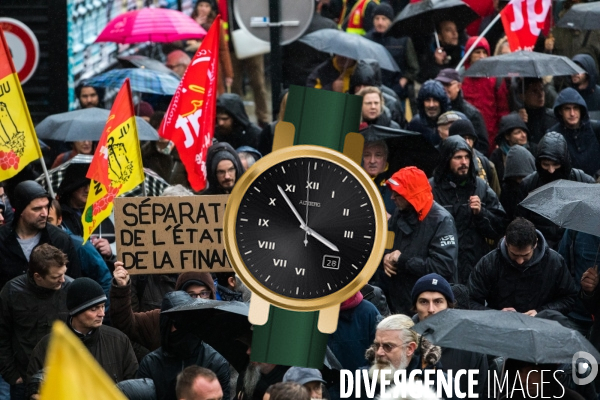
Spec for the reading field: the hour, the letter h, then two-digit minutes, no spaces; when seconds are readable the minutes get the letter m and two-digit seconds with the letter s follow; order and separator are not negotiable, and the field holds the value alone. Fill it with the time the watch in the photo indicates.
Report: 3h52m59s
